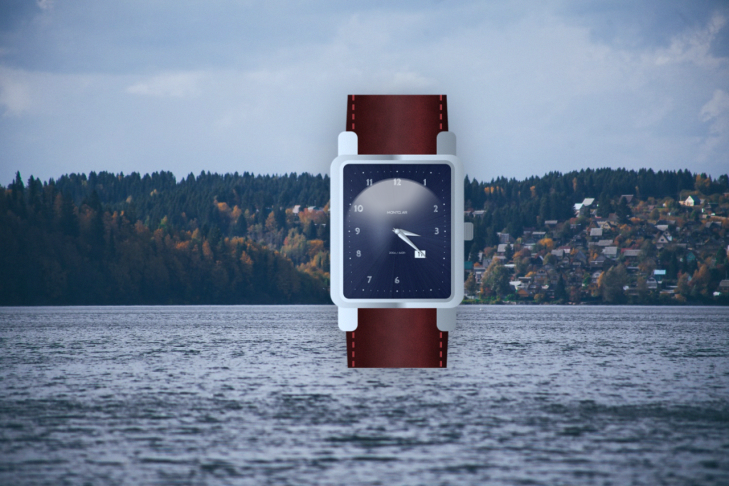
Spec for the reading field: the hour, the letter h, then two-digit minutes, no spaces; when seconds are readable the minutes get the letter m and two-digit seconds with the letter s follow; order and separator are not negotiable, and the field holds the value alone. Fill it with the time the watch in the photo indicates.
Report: 3h22
